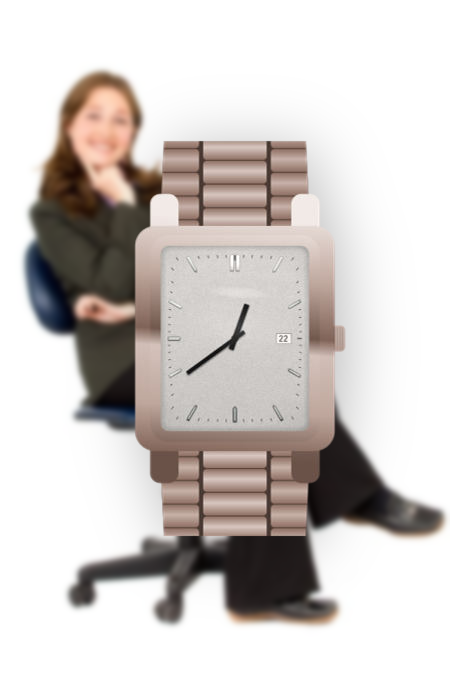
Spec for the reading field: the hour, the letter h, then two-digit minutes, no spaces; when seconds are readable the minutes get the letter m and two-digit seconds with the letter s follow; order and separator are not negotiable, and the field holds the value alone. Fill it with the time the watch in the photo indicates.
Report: 12h39
